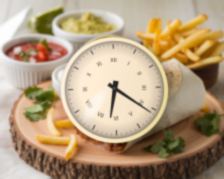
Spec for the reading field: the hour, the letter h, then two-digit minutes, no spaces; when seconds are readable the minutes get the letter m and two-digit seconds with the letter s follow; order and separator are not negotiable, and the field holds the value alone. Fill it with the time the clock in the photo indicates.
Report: 6h21
